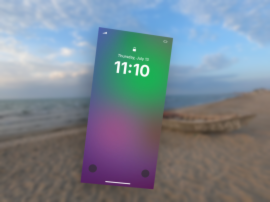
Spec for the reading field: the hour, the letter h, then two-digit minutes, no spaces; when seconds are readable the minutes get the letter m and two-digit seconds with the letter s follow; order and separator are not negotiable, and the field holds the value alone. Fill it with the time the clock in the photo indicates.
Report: 11h10
